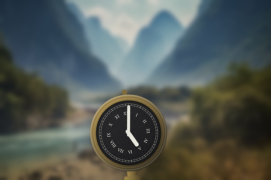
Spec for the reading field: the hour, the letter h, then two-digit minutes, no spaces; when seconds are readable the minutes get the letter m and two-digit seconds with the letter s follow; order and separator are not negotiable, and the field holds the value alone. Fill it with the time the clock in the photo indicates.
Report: 5h01
